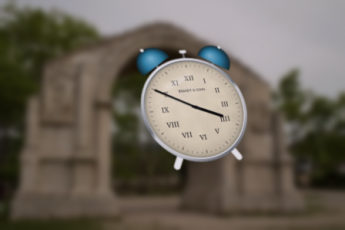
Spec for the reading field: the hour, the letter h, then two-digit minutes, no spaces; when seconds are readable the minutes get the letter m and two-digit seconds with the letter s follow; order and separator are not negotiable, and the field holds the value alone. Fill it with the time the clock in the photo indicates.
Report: 3h50
